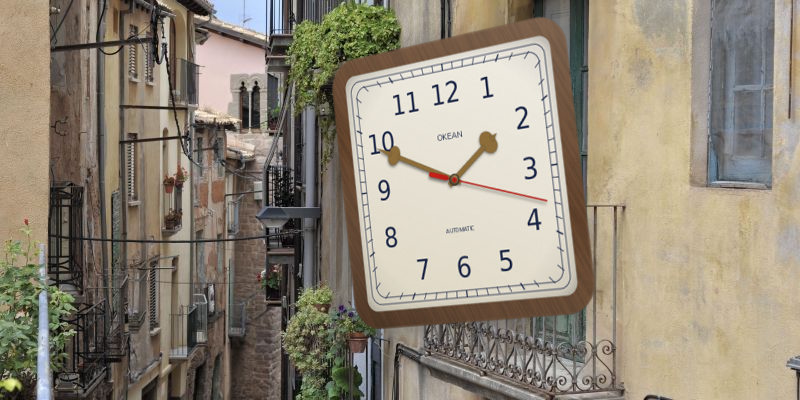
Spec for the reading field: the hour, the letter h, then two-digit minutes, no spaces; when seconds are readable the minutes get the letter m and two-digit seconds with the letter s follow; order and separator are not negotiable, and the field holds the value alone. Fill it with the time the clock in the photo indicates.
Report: 1h49m18s
